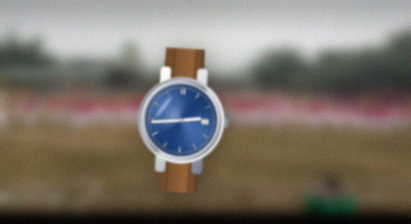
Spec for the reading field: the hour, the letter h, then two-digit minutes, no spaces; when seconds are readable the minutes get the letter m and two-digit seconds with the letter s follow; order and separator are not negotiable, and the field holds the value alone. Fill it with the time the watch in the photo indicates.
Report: 2h44
